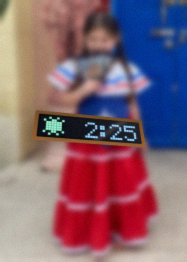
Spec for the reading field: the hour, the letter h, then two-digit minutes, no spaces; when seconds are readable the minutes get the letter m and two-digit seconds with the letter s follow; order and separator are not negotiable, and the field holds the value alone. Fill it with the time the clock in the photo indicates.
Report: 2h25
